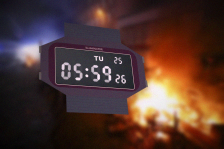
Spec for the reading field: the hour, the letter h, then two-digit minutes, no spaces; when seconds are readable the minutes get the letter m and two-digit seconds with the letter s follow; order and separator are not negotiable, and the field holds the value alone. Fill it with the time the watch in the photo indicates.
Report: 5h59m26s
